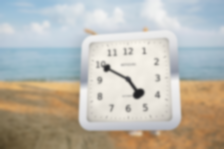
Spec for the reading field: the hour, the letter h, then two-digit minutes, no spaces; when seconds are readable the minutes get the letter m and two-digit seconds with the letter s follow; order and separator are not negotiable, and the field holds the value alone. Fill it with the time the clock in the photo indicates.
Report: 4h50
